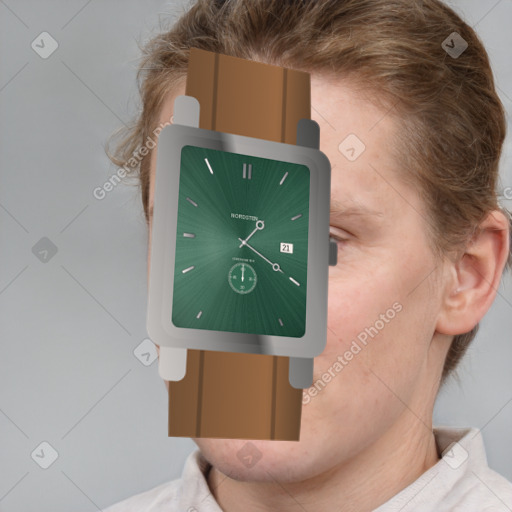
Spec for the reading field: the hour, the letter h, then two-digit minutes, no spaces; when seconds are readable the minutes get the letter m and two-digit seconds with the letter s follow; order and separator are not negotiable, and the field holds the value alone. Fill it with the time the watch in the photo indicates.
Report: 1h20
